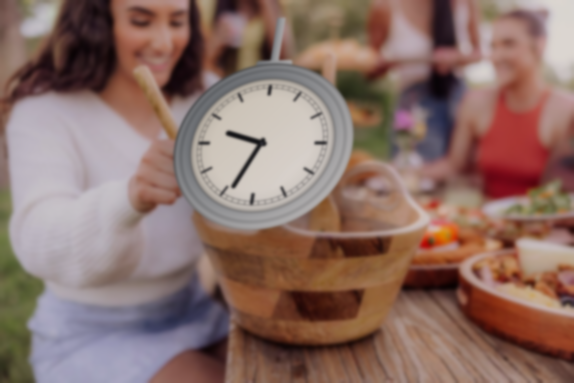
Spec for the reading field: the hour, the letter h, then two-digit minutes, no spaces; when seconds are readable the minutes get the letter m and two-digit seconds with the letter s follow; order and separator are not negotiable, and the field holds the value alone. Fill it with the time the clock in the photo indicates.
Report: 9h34
